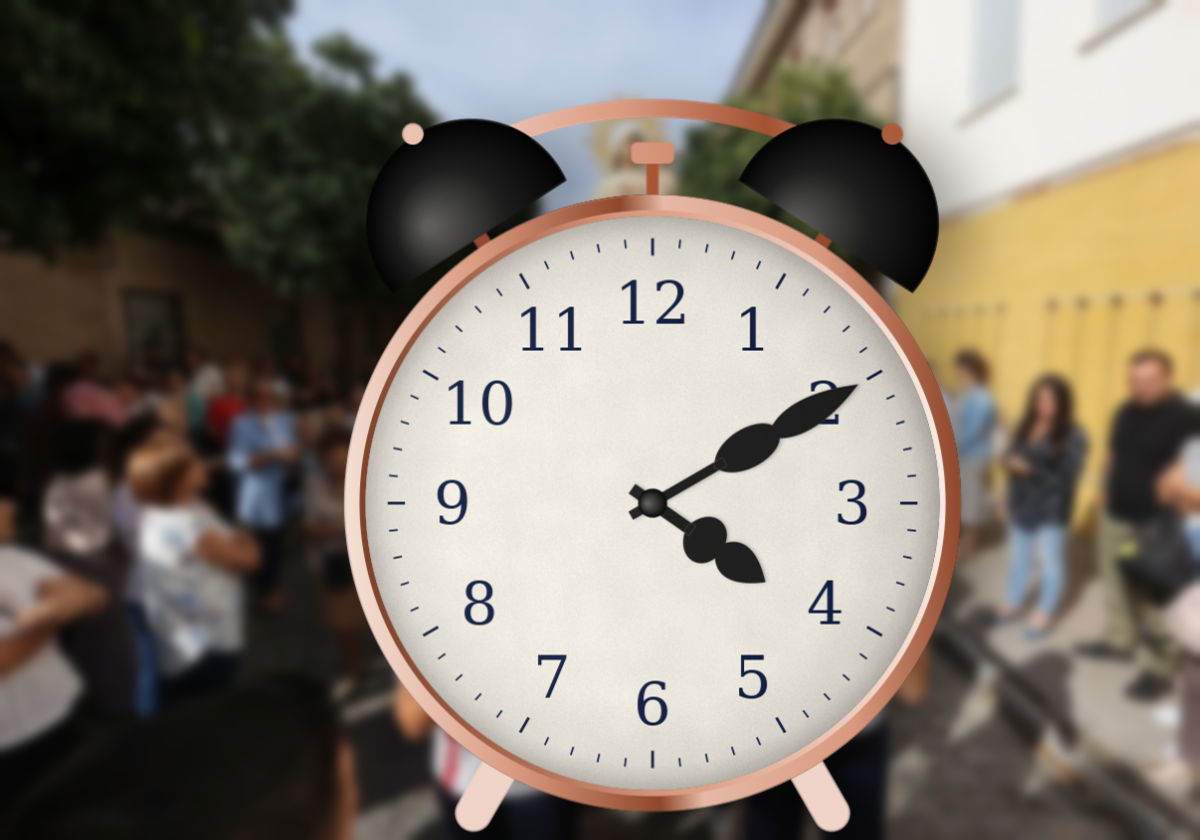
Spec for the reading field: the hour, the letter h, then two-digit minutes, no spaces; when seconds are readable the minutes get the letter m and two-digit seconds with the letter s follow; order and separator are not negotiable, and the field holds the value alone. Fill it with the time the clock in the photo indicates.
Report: 4h10
